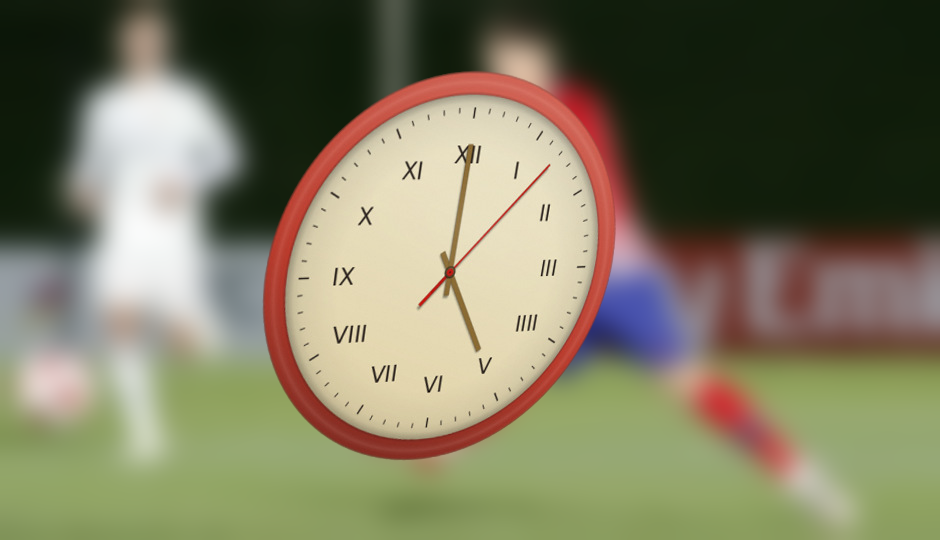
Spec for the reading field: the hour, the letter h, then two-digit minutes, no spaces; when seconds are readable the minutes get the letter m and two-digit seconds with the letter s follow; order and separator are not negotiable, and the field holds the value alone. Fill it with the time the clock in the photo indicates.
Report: 5h00m07s
